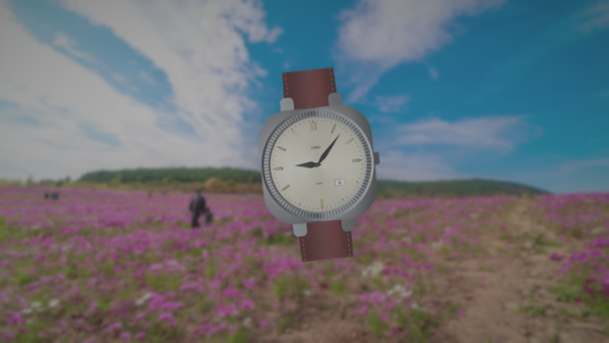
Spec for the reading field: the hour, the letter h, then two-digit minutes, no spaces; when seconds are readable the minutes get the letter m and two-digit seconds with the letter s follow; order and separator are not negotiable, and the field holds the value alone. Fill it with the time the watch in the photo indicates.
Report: 9h07
